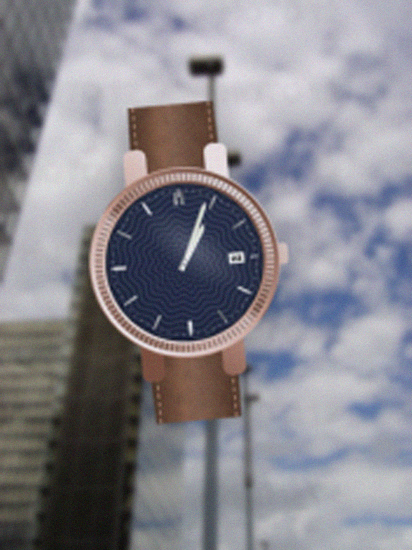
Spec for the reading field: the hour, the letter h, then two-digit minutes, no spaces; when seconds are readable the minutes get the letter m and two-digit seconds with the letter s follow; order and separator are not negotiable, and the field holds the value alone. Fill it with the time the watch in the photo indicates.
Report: 1h04
